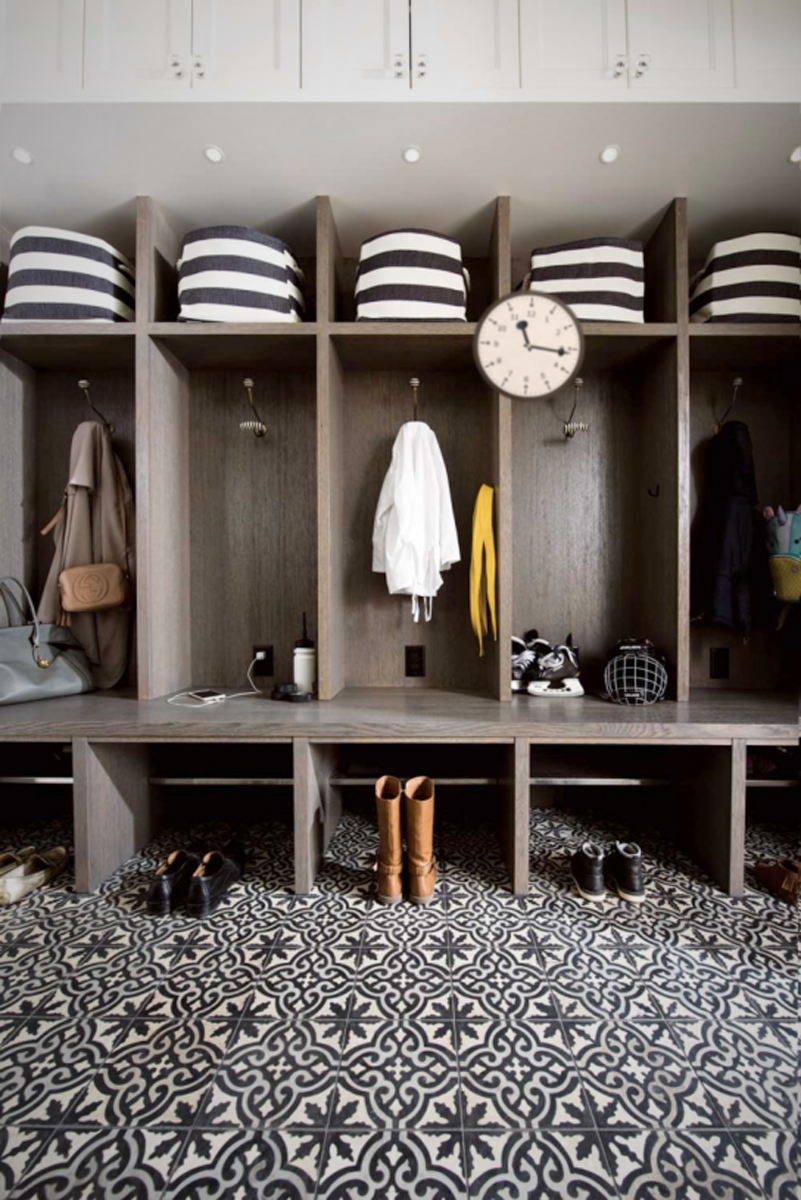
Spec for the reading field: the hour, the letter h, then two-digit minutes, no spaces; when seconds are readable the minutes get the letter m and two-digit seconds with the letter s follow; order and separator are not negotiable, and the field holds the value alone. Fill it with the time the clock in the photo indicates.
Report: 11h16
